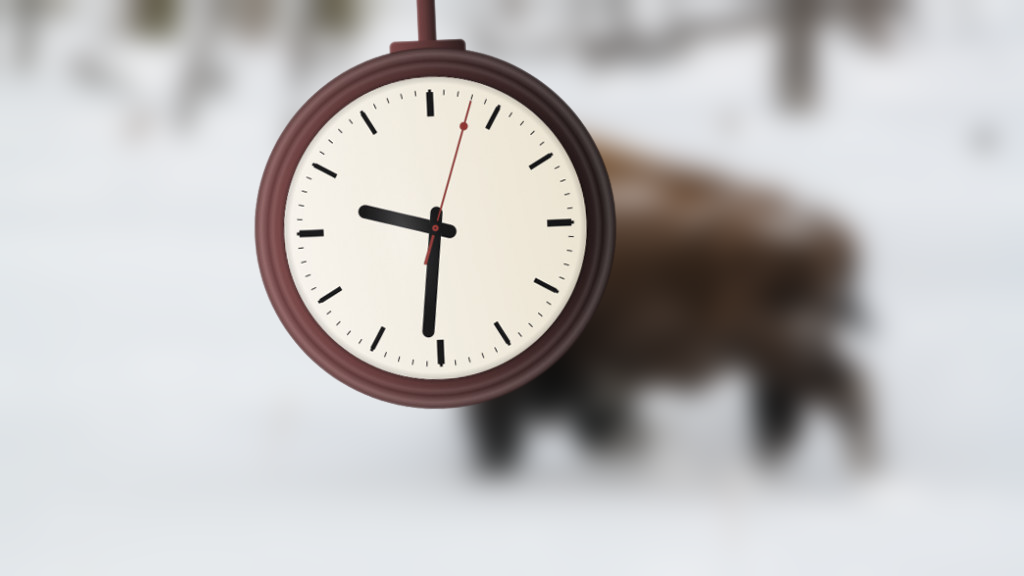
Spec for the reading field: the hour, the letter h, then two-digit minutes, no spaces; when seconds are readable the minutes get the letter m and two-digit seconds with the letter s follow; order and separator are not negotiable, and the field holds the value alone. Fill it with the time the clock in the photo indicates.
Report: 9h31m03s
